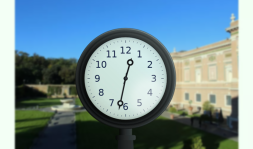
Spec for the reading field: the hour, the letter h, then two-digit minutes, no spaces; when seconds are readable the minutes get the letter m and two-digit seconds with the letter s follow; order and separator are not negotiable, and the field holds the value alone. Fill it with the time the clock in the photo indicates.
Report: 12h32
